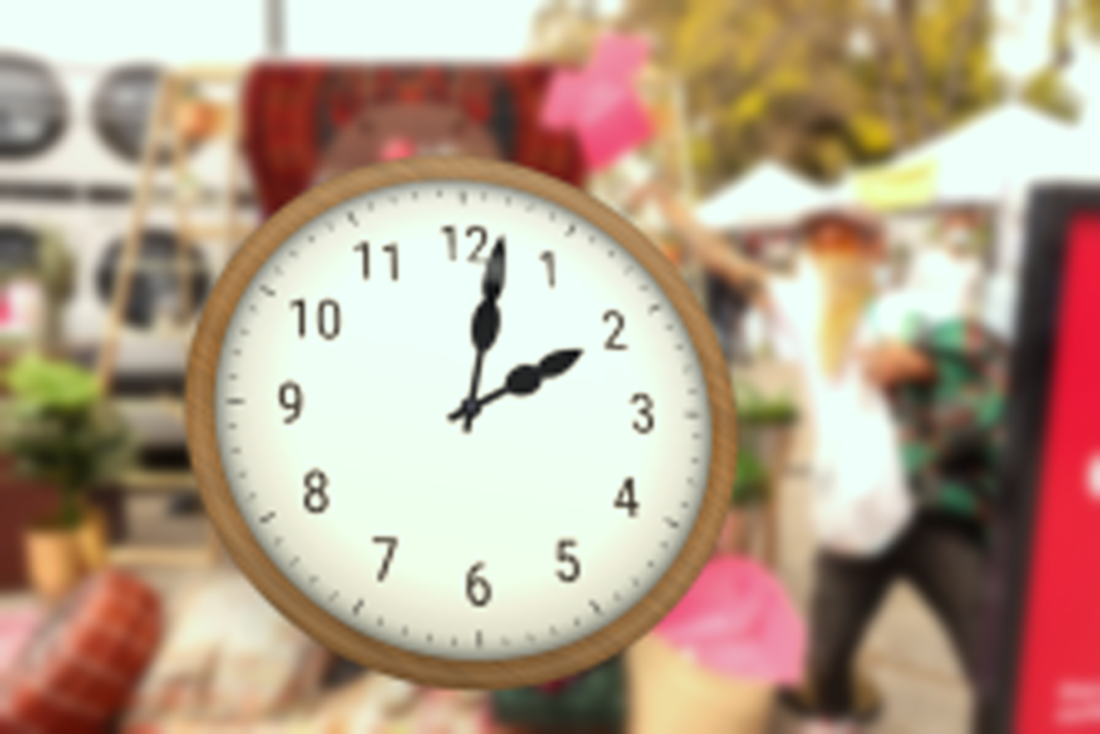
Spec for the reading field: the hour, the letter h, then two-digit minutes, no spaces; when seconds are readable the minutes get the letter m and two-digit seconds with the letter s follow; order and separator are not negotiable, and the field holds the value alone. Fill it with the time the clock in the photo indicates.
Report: 2h02
